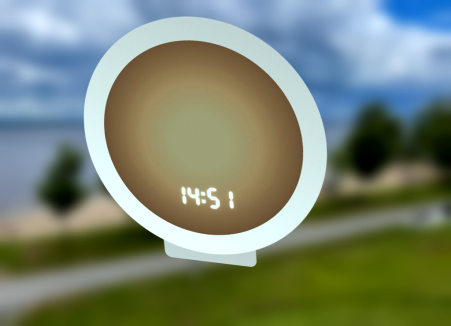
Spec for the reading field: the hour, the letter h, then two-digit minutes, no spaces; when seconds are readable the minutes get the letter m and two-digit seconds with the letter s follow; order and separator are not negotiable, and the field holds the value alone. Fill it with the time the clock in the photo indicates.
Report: 14h51
